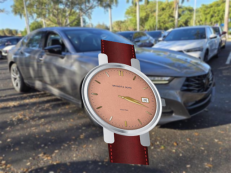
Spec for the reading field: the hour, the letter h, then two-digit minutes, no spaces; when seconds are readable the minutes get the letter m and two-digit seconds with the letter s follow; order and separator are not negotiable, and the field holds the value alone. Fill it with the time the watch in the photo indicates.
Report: 3h18
